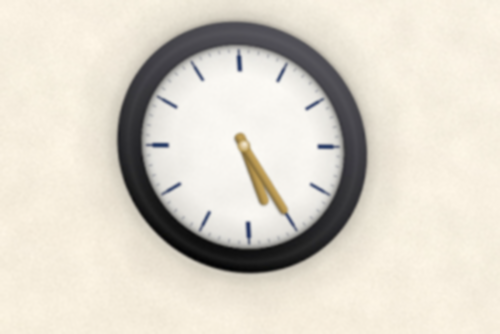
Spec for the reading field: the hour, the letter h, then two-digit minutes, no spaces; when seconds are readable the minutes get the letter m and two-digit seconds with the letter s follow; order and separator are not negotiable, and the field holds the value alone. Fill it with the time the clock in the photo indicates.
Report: 5h25
